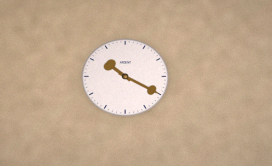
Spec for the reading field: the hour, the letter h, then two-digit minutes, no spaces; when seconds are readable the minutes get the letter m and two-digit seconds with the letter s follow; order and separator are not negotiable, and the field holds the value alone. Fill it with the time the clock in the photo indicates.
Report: 10h20
